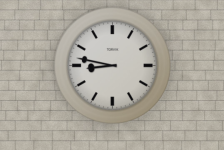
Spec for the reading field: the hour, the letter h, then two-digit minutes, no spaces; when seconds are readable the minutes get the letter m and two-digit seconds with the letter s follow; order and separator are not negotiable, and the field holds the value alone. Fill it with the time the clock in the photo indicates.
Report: 8h47
